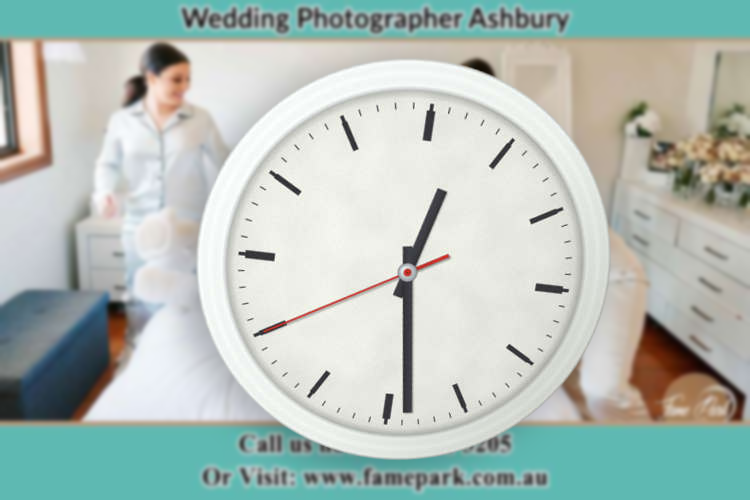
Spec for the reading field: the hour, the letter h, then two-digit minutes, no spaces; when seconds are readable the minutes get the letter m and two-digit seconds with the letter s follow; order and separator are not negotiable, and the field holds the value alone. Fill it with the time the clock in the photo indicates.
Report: 12h28m40s
